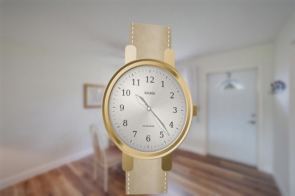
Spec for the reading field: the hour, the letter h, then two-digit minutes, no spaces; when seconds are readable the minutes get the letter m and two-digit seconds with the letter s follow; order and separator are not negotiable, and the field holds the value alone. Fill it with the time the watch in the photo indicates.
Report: 10h23
